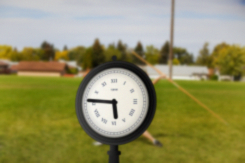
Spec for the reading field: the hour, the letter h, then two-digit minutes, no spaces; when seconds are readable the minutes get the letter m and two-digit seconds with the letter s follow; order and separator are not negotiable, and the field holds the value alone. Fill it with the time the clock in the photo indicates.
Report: 5h46
